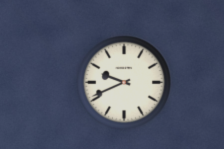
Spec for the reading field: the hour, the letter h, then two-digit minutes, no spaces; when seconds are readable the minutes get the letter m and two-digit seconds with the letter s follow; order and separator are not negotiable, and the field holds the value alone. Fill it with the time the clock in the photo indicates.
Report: 9h41
